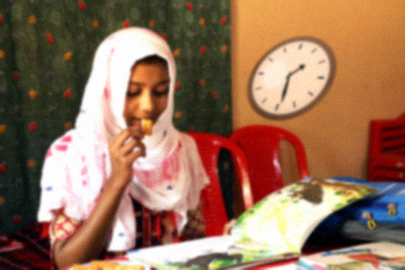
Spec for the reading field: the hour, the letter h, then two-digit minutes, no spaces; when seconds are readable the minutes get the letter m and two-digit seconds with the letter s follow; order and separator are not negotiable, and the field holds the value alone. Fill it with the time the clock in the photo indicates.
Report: 1h29
